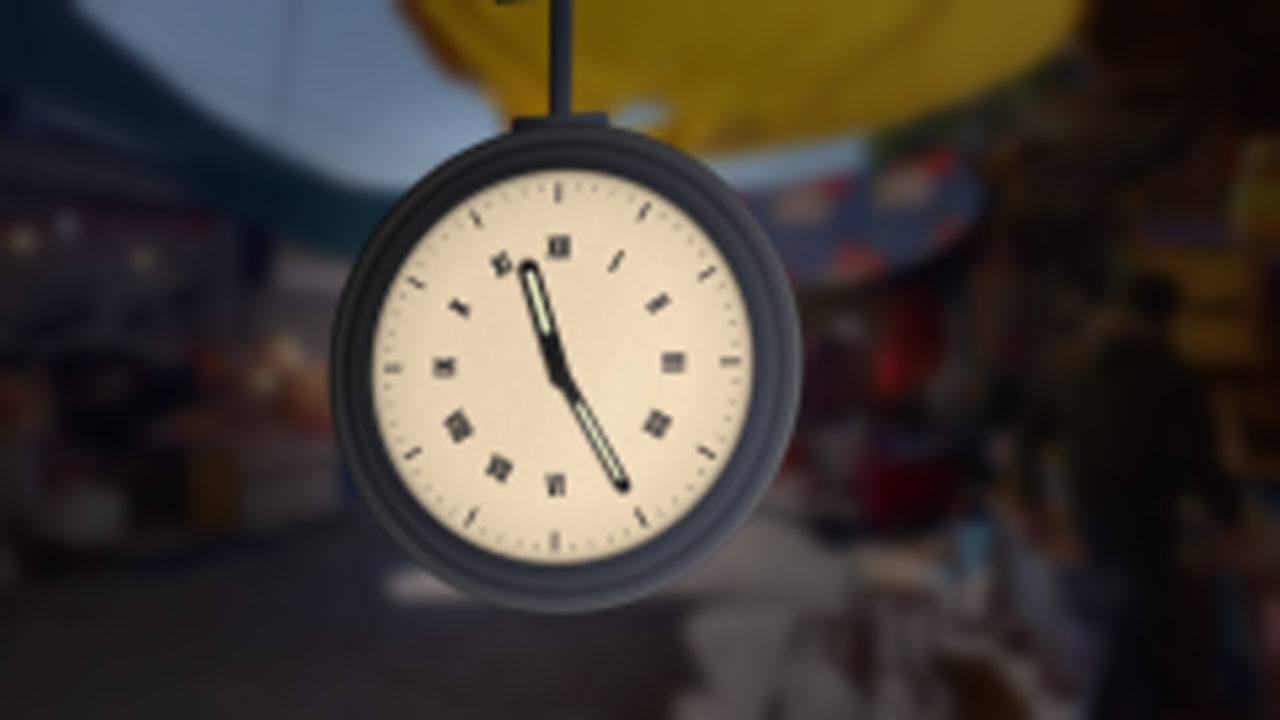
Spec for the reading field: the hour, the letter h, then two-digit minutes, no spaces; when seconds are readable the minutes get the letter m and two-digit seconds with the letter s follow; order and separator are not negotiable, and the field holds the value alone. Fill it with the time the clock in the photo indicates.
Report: 11h25
